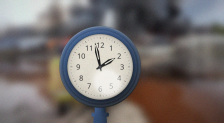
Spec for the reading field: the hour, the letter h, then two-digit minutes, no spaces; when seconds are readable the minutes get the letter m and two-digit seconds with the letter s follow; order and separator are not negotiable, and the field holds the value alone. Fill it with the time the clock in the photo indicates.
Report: 1h58
